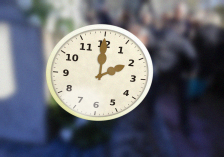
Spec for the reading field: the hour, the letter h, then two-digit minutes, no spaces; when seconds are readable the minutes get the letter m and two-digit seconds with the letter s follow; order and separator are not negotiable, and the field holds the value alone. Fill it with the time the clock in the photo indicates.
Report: 2h00
